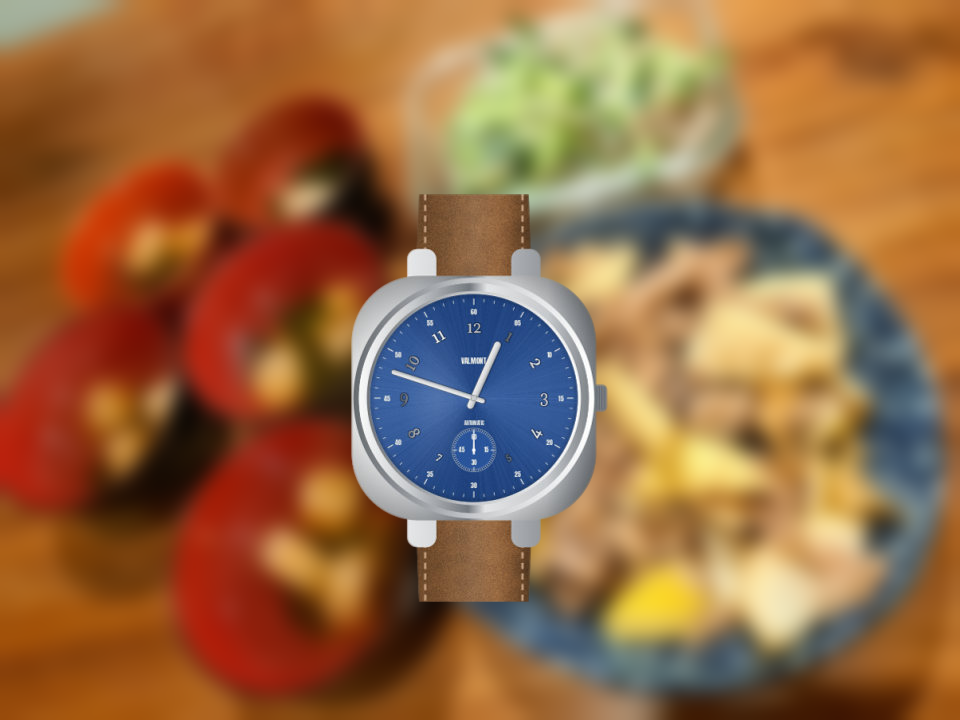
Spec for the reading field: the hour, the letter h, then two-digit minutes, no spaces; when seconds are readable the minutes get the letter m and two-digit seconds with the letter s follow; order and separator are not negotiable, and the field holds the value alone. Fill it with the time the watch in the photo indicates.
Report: 12h48
